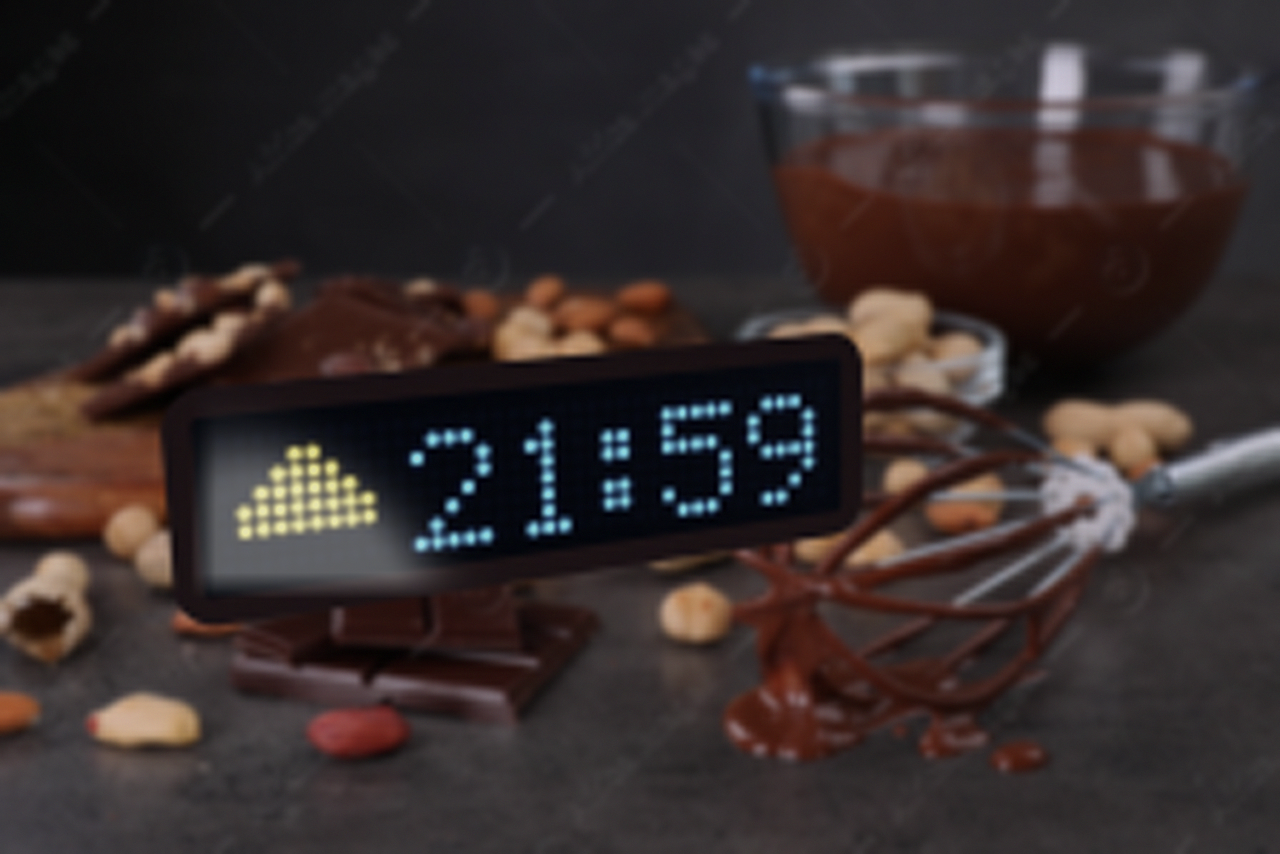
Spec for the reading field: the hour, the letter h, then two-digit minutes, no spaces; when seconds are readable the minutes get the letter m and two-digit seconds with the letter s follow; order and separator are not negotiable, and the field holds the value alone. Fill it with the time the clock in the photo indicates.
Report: 21h59
